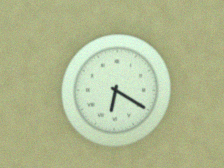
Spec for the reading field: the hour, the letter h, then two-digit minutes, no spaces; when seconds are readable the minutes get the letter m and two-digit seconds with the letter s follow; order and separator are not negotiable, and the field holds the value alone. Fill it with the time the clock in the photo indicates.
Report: 6h20
